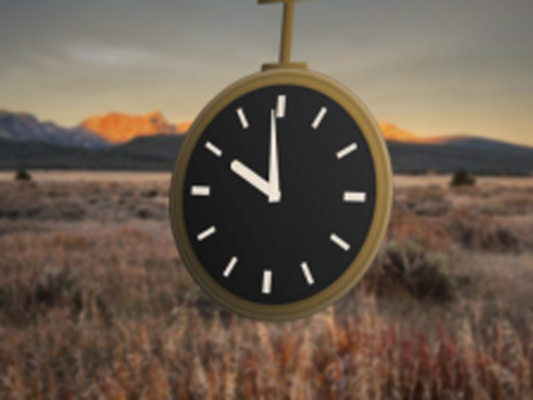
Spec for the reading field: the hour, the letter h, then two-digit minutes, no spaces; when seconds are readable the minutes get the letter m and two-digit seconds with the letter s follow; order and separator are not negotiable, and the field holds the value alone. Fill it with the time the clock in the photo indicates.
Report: 9h59
